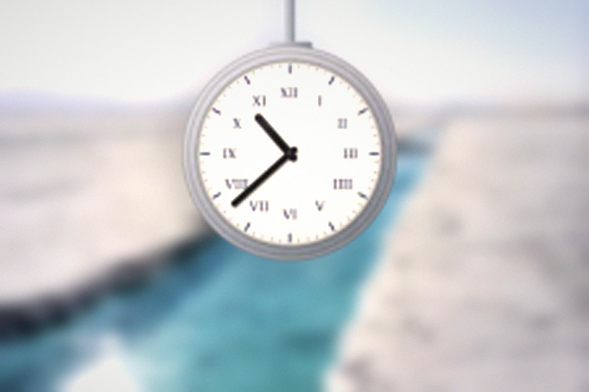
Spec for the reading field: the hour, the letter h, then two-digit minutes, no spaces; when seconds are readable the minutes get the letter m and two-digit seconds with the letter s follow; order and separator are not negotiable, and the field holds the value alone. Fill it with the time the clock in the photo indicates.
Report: 10h38
